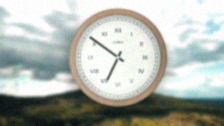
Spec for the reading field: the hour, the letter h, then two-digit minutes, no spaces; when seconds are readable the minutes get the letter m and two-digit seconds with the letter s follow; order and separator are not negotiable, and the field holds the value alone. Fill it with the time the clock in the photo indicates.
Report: 6h51
